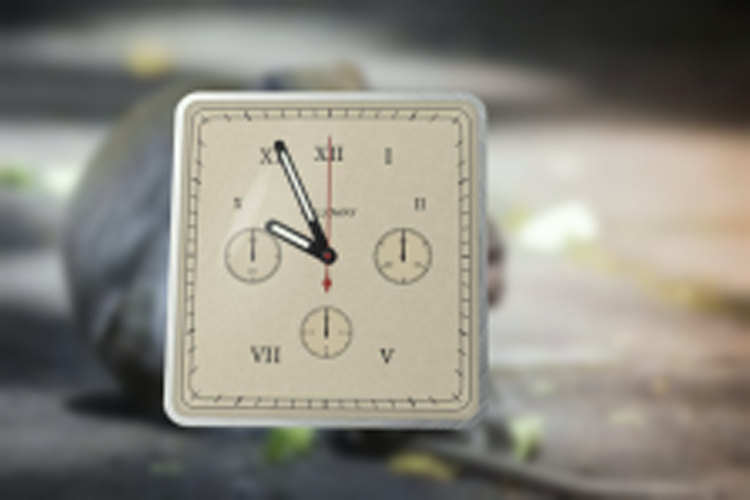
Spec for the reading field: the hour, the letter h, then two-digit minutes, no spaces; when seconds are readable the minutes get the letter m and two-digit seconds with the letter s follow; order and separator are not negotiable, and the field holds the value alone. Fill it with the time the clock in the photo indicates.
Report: 9h56
